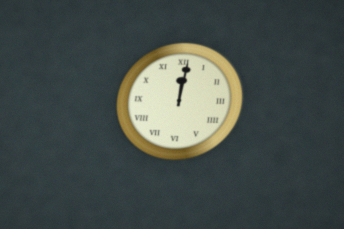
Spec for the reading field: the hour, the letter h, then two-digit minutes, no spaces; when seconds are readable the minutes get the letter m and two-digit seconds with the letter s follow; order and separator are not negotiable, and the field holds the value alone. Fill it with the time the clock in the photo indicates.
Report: 12h01
